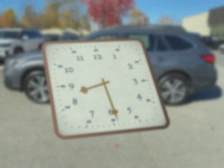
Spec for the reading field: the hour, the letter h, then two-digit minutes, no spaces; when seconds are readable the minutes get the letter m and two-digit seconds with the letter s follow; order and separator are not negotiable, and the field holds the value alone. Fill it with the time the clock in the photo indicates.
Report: 8h29
